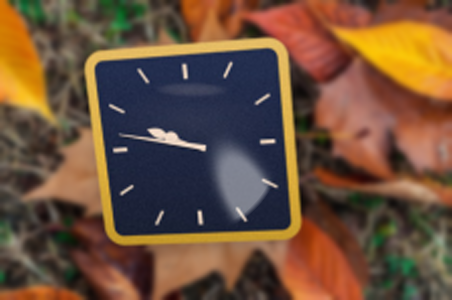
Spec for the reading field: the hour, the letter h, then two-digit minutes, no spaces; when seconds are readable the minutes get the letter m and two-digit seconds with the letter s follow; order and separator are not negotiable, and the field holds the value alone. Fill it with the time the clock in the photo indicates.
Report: 9h47
